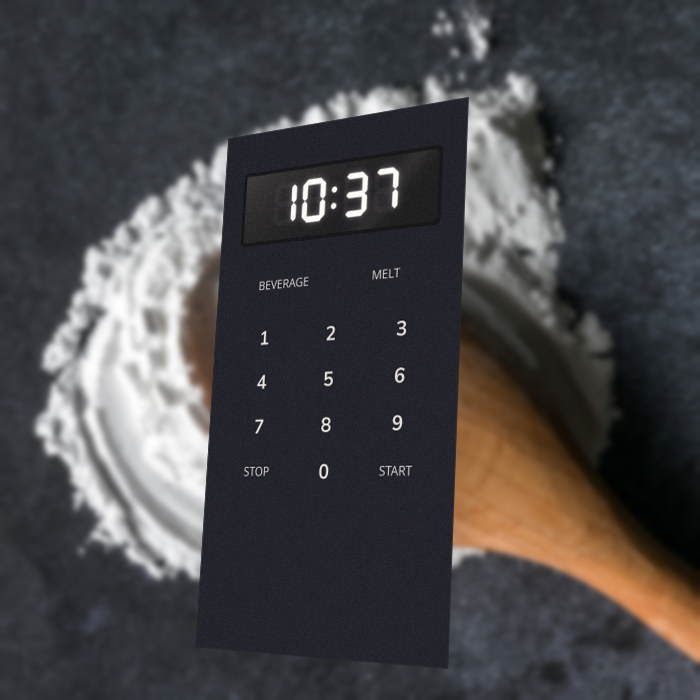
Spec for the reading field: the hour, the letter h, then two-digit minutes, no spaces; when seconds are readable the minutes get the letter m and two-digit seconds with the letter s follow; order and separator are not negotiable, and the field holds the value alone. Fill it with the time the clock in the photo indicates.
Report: 10h37
